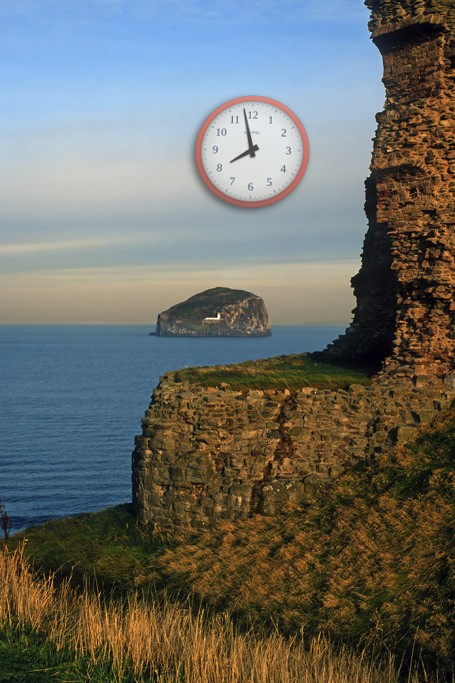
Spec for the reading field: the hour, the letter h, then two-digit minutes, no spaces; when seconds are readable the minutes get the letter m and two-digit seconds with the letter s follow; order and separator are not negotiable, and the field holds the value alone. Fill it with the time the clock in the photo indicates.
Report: 7h58
